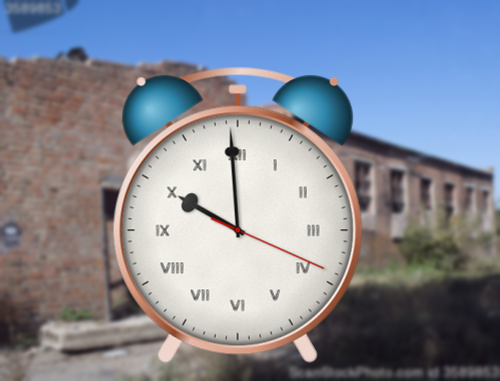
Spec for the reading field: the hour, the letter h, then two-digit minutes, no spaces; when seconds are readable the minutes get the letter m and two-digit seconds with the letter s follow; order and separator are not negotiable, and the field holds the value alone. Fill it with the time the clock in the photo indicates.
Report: 9h59m19s
